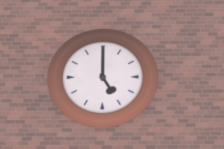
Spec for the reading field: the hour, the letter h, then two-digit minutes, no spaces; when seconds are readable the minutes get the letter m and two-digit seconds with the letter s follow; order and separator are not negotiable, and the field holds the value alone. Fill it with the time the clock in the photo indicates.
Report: 5h00
